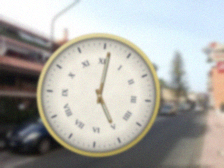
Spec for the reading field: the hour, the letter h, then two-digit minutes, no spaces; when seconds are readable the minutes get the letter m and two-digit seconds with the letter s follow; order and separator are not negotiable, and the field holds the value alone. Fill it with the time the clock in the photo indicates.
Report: 5h01
